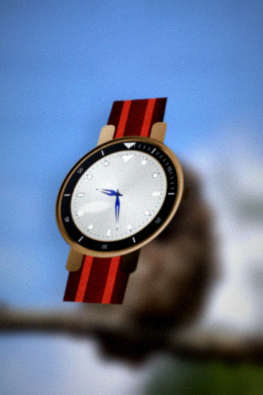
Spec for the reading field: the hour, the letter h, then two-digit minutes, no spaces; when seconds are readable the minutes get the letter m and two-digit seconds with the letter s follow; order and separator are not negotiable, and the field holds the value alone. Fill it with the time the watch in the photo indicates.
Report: 9h28
